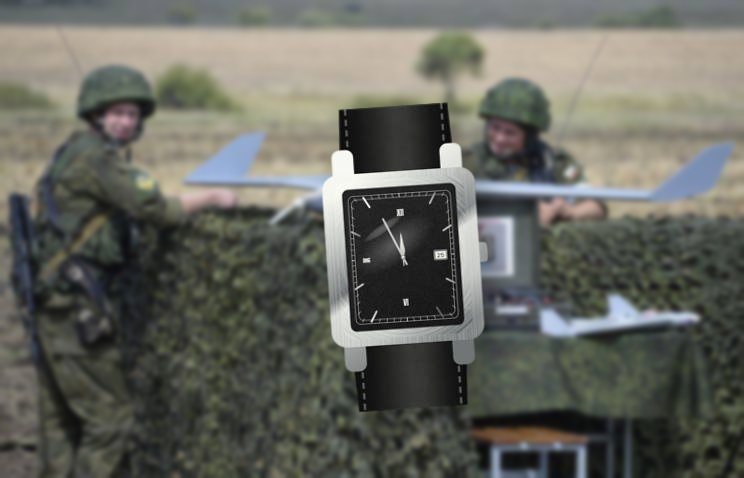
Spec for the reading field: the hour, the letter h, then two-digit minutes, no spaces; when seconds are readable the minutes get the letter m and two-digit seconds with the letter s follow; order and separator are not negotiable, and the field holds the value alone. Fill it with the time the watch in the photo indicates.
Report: 11h56
